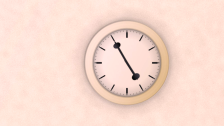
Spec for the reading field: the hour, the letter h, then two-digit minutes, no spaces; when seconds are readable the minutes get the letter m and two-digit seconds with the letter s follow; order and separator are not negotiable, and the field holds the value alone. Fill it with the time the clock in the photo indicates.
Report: 4h55
